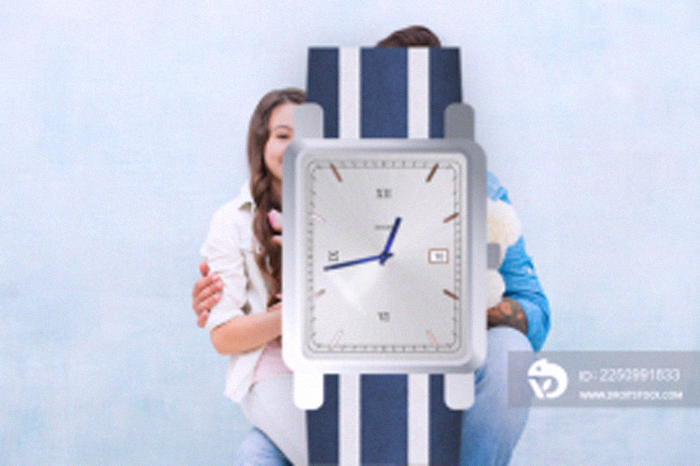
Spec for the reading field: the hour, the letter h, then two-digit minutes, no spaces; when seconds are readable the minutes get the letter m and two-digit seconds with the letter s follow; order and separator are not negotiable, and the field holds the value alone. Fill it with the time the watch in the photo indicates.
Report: 12h43
